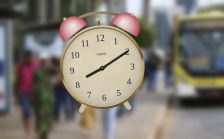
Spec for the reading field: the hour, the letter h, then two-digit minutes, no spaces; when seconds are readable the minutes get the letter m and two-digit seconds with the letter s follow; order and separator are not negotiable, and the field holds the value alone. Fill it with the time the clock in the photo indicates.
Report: 8h10
